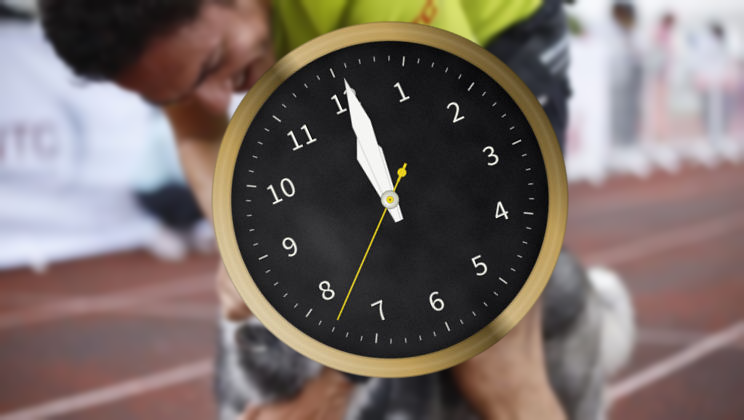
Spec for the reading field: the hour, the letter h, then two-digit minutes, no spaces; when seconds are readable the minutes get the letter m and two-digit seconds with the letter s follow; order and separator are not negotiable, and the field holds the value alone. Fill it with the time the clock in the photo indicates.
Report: 12h00m38s
